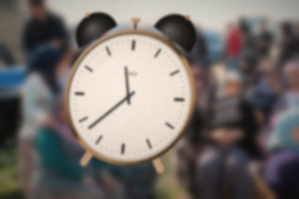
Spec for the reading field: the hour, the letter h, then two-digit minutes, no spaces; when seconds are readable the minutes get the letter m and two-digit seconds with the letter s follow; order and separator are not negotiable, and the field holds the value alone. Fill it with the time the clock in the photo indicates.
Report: 11h38
